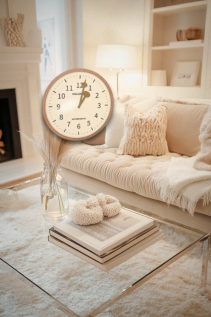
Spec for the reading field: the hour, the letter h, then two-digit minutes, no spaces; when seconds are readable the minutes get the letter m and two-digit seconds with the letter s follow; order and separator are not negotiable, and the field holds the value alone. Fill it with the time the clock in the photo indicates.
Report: 1h02
